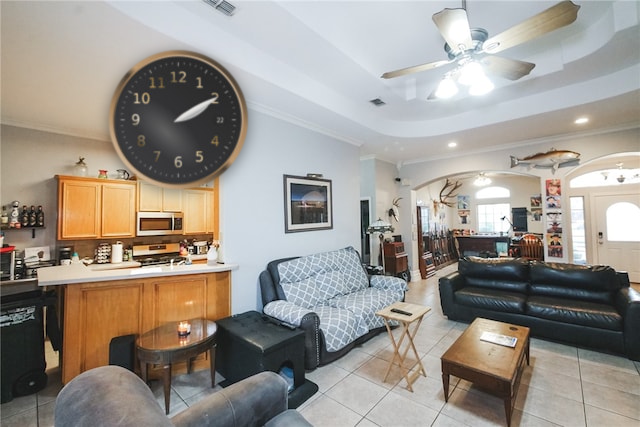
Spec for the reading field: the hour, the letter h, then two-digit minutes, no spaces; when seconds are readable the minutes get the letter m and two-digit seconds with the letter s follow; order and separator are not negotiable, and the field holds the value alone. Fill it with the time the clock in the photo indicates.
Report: 2h10
